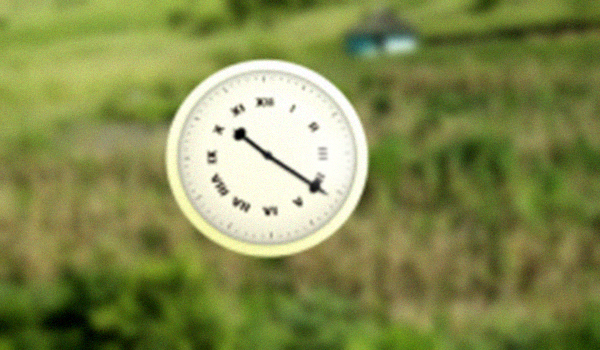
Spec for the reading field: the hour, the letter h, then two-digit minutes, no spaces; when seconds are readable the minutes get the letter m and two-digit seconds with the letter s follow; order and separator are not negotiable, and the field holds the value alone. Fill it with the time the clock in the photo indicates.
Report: 10h21
